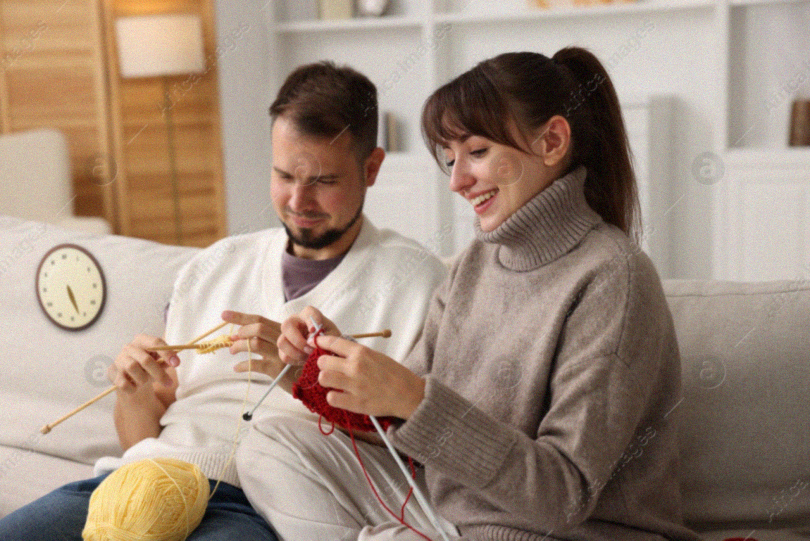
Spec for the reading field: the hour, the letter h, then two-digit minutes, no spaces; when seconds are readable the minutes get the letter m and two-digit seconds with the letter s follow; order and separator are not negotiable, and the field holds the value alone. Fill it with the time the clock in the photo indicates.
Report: 5h27
